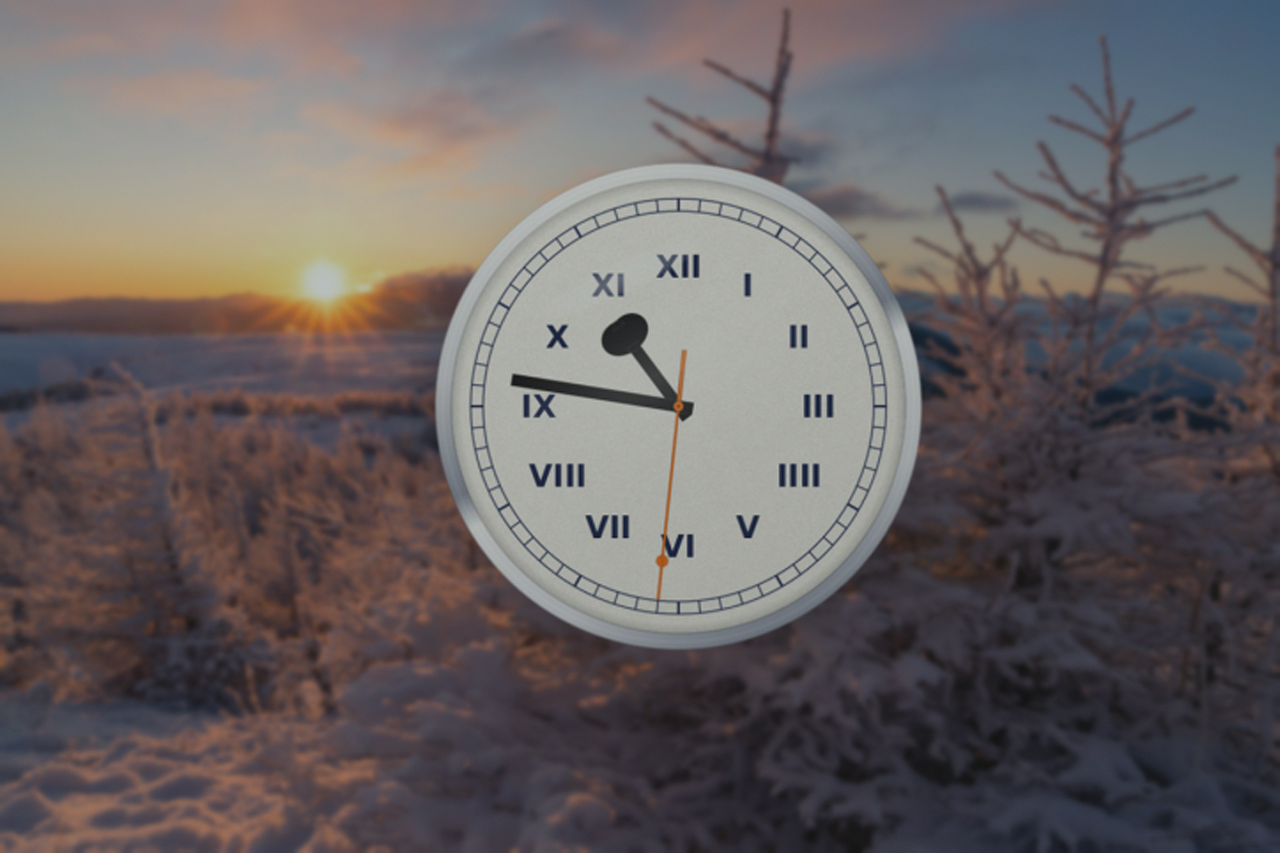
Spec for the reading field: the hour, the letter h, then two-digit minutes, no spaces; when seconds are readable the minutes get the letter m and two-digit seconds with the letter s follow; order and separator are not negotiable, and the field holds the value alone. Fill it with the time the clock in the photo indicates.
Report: 10h46m31s
